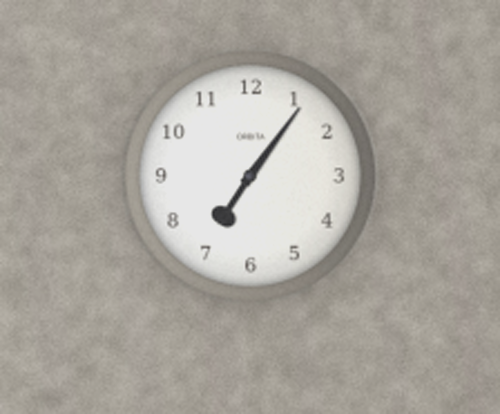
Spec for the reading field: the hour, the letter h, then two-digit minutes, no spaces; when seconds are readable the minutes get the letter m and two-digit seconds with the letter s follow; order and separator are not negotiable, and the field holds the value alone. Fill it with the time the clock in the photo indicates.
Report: 7h06
